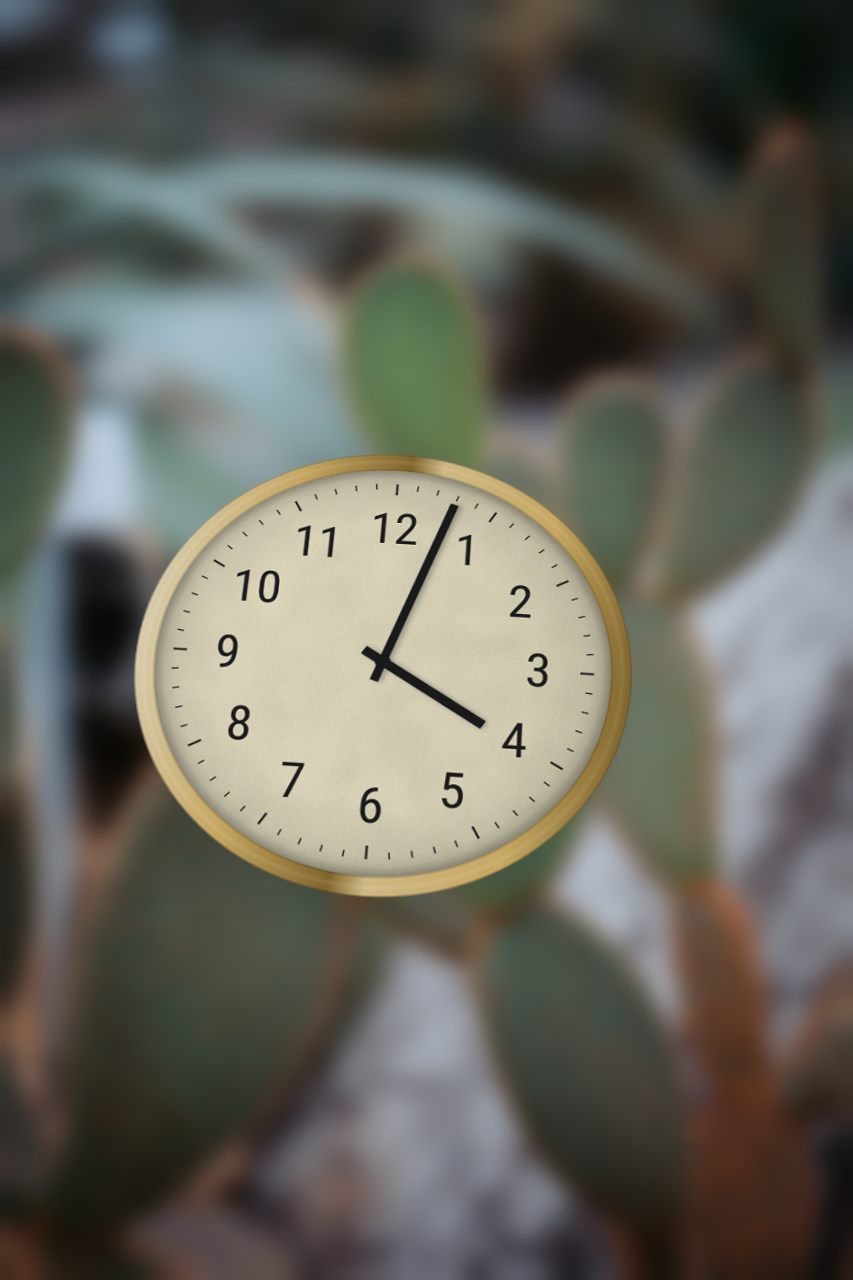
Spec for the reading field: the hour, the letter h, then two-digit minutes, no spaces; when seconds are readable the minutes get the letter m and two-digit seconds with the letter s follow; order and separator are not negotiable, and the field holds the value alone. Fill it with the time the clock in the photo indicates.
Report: 4h03
